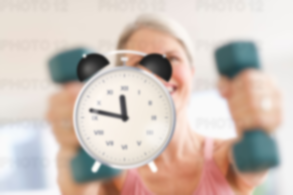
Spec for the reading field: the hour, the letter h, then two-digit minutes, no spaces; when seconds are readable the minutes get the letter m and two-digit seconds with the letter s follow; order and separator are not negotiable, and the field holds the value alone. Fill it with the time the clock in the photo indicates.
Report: 11h47
